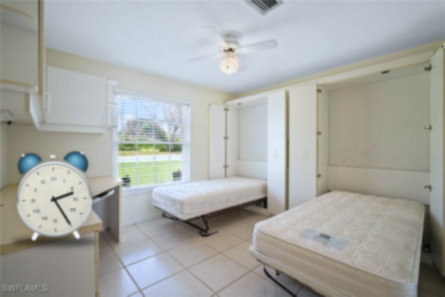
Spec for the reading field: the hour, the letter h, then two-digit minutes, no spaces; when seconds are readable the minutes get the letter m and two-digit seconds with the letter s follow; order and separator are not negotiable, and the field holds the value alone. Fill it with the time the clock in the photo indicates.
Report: 2h25
